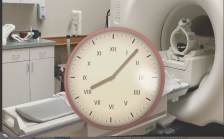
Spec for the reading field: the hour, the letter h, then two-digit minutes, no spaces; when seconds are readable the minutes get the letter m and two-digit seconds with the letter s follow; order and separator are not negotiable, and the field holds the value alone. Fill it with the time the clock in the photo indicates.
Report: 8h07
